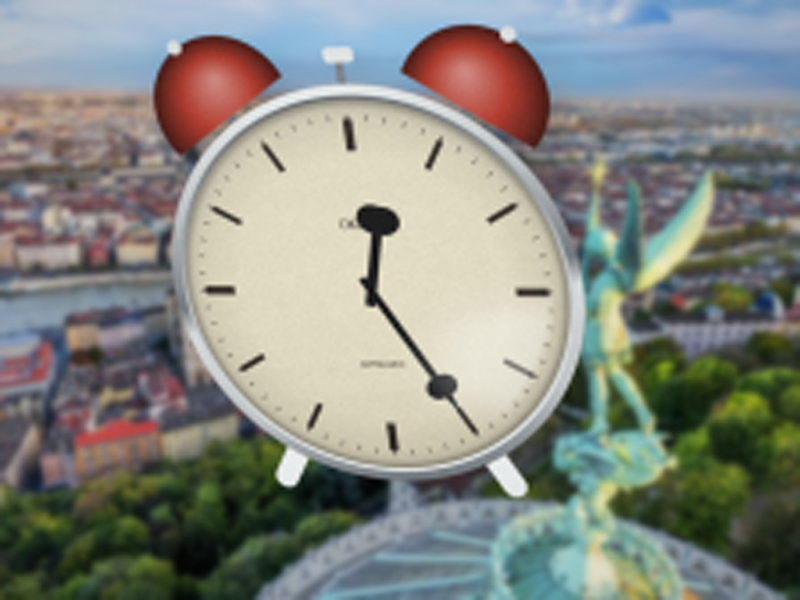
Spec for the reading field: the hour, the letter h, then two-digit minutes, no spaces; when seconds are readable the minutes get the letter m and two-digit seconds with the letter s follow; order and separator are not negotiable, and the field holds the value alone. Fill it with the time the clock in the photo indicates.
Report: 12h25
